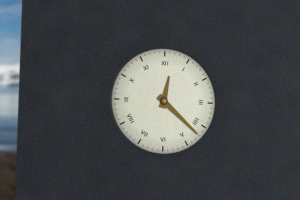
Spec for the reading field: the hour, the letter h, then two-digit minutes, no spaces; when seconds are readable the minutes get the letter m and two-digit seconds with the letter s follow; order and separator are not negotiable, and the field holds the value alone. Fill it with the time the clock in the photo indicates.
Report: 12h22
